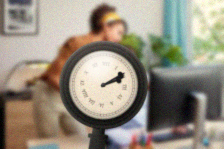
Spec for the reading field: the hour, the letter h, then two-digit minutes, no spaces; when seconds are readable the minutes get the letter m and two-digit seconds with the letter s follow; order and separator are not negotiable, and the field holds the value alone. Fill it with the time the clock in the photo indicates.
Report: 2h09
